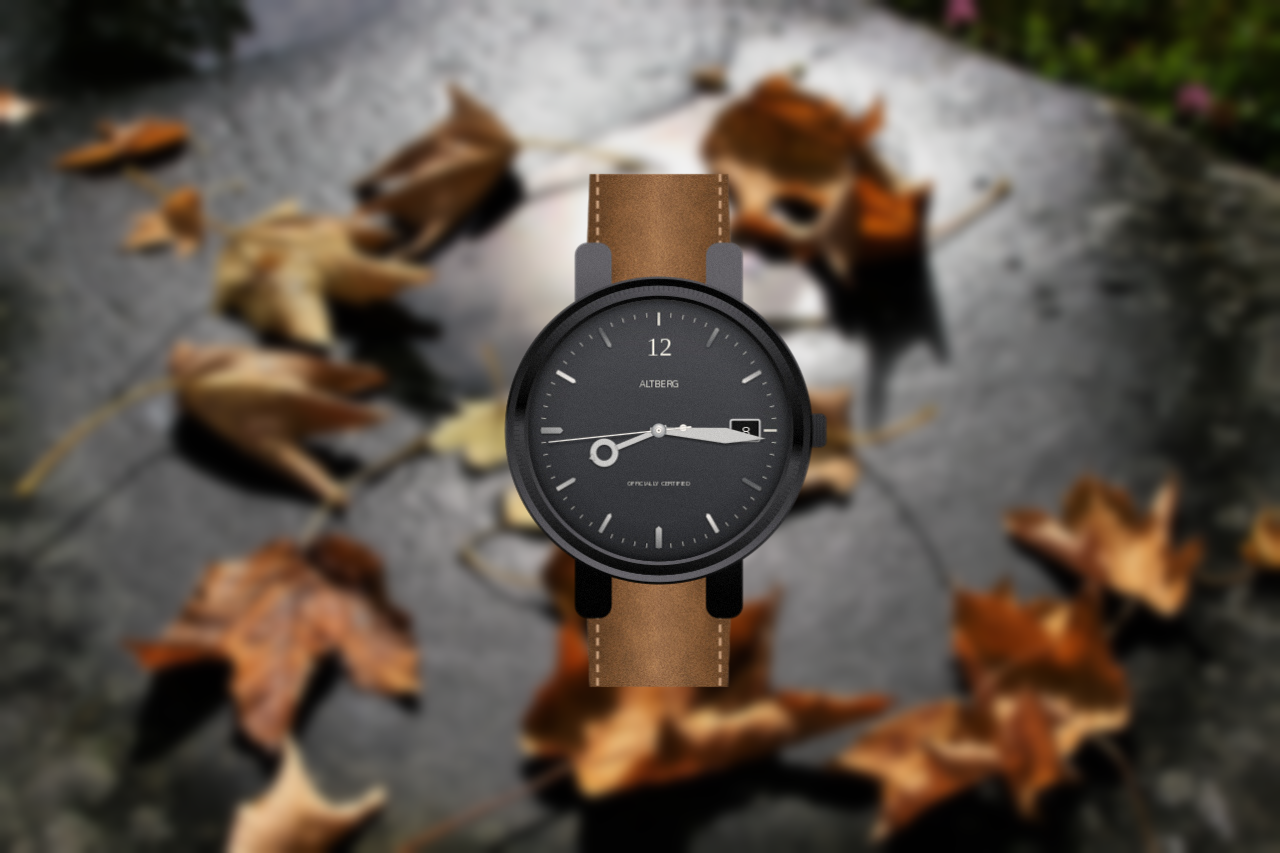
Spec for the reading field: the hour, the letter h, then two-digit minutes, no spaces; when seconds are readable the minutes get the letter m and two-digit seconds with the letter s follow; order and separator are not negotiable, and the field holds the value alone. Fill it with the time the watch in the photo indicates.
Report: 8h15m44s
